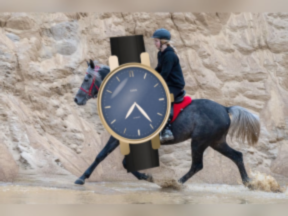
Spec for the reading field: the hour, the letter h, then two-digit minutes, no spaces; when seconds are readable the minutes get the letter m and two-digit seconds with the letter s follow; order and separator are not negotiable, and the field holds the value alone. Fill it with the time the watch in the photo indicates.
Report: 7h24
